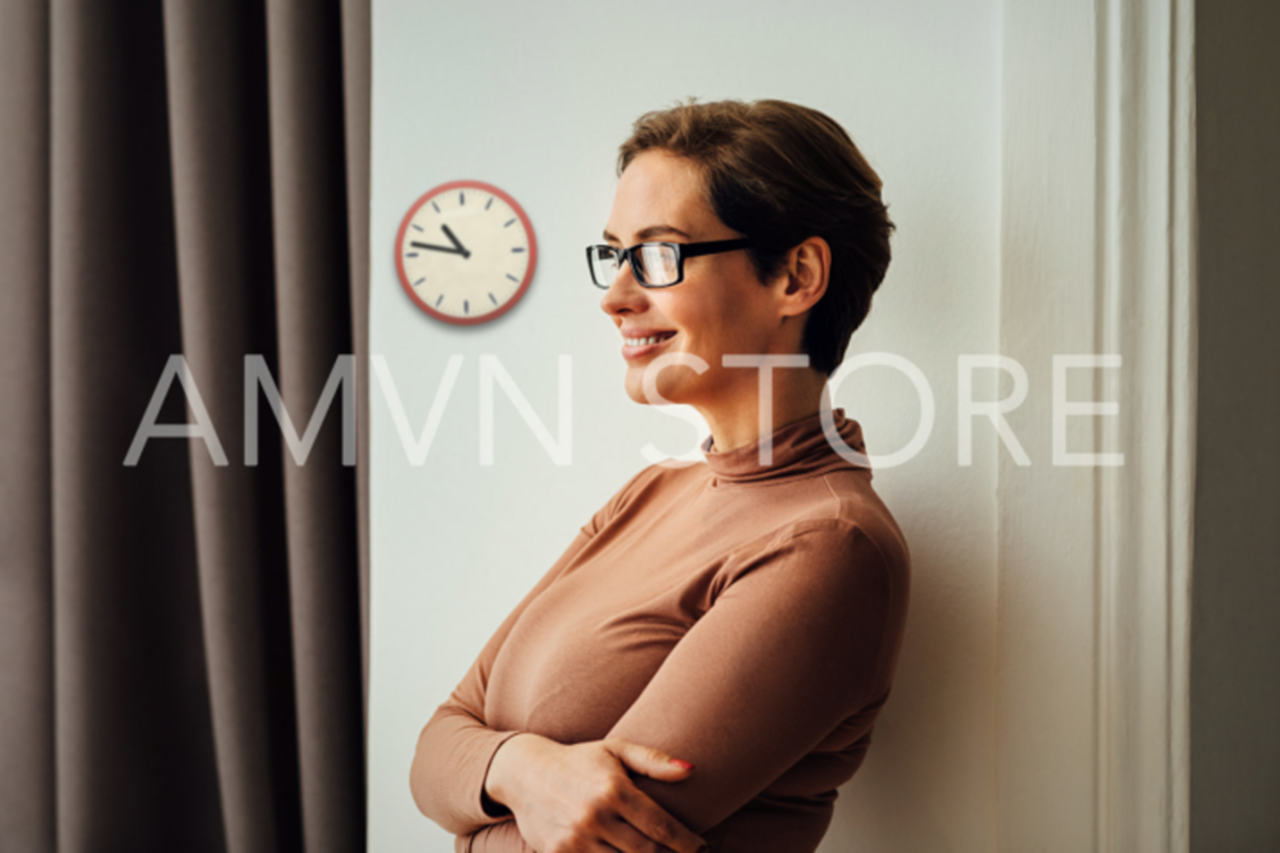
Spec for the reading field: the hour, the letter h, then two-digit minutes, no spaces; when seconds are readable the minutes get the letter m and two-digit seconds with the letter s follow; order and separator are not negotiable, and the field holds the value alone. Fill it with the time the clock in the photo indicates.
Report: 10h47
